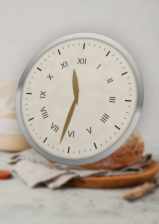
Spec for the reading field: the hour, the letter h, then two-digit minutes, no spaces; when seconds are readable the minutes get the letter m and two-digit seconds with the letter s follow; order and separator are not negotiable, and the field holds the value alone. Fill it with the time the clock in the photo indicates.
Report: 11h32
